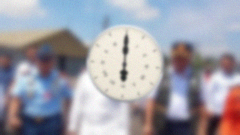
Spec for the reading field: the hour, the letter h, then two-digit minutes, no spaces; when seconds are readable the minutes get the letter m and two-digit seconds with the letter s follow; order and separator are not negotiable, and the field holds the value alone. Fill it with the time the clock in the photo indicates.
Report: 6h00
